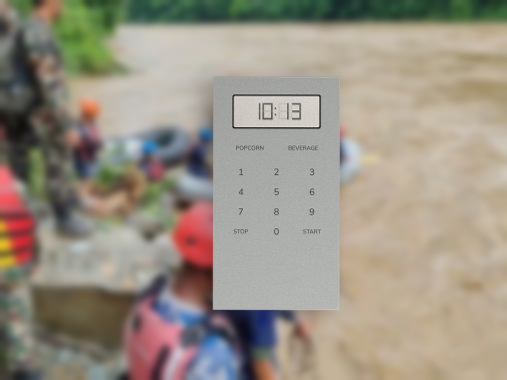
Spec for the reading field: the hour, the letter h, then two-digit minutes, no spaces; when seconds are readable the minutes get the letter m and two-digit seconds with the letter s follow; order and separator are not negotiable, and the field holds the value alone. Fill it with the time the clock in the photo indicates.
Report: 10h13
